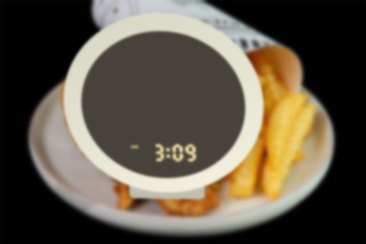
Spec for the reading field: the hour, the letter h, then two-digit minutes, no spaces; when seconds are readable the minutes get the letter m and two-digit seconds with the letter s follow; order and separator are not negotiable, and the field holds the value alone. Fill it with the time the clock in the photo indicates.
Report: 3h09
